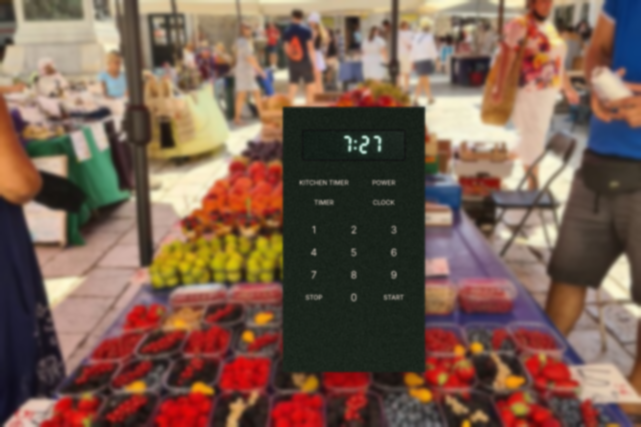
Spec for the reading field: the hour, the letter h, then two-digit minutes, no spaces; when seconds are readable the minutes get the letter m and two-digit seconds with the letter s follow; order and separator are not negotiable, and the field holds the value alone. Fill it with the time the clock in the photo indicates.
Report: 7h27
